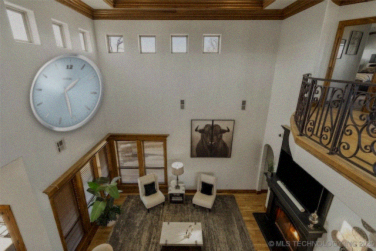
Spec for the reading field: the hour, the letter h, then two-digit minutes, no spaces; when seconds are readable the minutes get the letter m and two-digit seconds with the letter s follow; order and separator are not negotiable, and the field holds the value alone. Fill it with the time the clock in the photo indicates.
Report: 1h26
